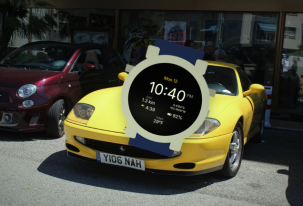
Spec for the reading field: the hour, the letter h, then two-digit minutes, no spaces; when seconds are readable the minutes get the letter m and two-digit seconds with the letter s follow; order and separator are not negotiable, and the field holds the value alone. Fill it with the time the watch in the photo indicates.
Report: 10h40
